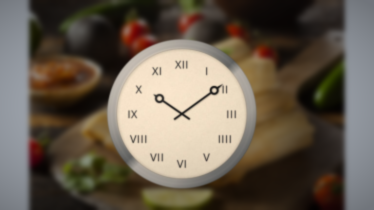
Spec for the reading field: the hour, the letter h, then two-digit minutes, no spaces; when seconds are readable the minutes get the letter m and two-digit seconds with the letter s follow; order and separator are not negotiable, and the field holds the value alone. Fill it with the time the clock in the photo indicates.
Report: 10h09
